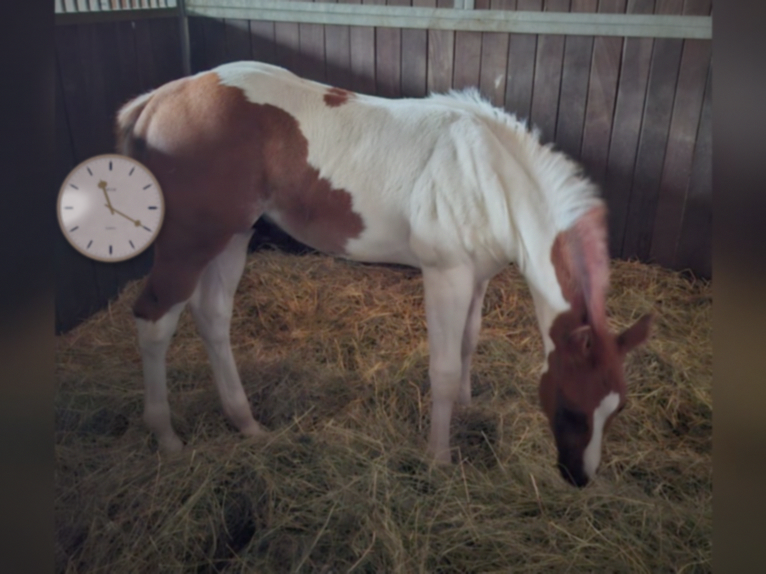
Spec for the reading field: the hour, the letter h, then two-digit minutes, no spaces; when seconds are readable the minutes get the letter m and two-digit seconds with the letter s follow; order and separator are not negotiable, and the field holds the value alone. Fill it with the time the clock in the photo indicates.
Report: 11h20
